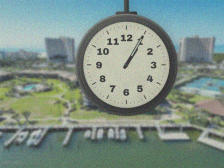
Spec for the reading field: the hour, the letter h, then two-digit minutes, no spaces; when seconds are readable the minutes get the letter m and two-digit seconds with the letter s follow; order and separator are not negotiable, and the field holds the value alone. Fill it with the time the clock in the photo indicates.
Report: 1h05
